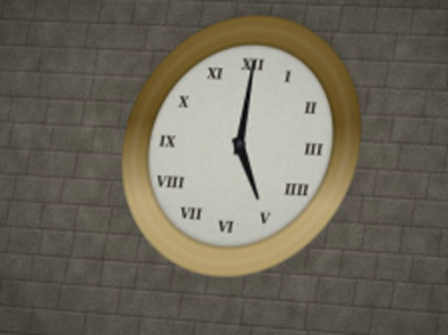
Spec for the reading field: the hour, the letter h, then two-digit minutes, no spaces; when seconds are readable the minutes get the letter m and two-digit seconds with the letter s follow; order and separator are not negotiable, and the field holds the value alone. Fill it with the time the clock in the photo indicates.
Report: 5h00
